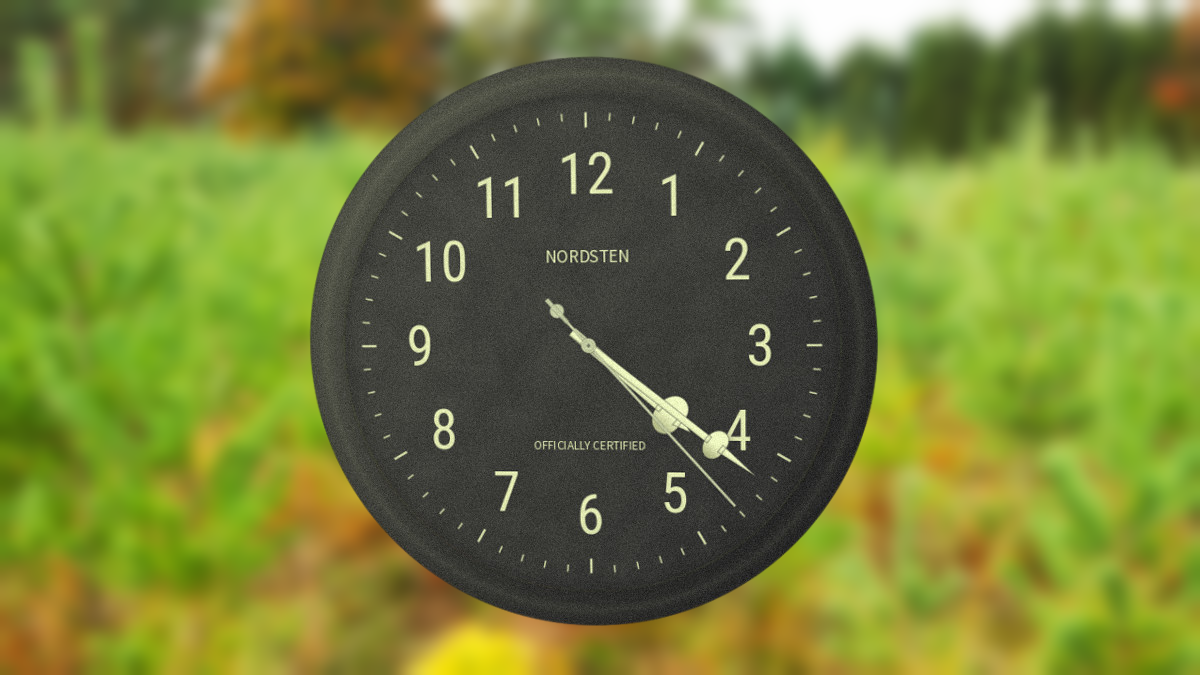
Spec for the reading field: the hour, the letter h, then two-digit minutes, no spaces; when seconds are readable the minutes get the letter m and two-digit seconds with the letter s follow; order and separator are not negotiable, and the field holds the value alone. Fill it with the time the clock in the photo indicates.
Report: 4h21m23s
